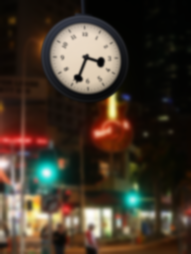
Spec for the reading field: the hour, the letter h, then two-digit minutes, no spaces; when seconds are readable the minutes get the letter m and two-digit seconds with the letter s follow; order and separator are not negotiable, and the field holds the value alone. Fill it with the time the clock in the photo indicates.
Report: 3h34
